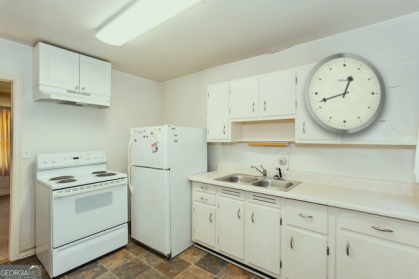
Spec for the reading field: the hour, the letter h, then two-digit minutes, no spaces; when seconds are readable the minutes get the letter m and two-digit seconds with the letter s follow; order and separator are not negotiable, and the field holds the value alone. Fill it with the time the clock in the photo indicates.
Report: 12h42
